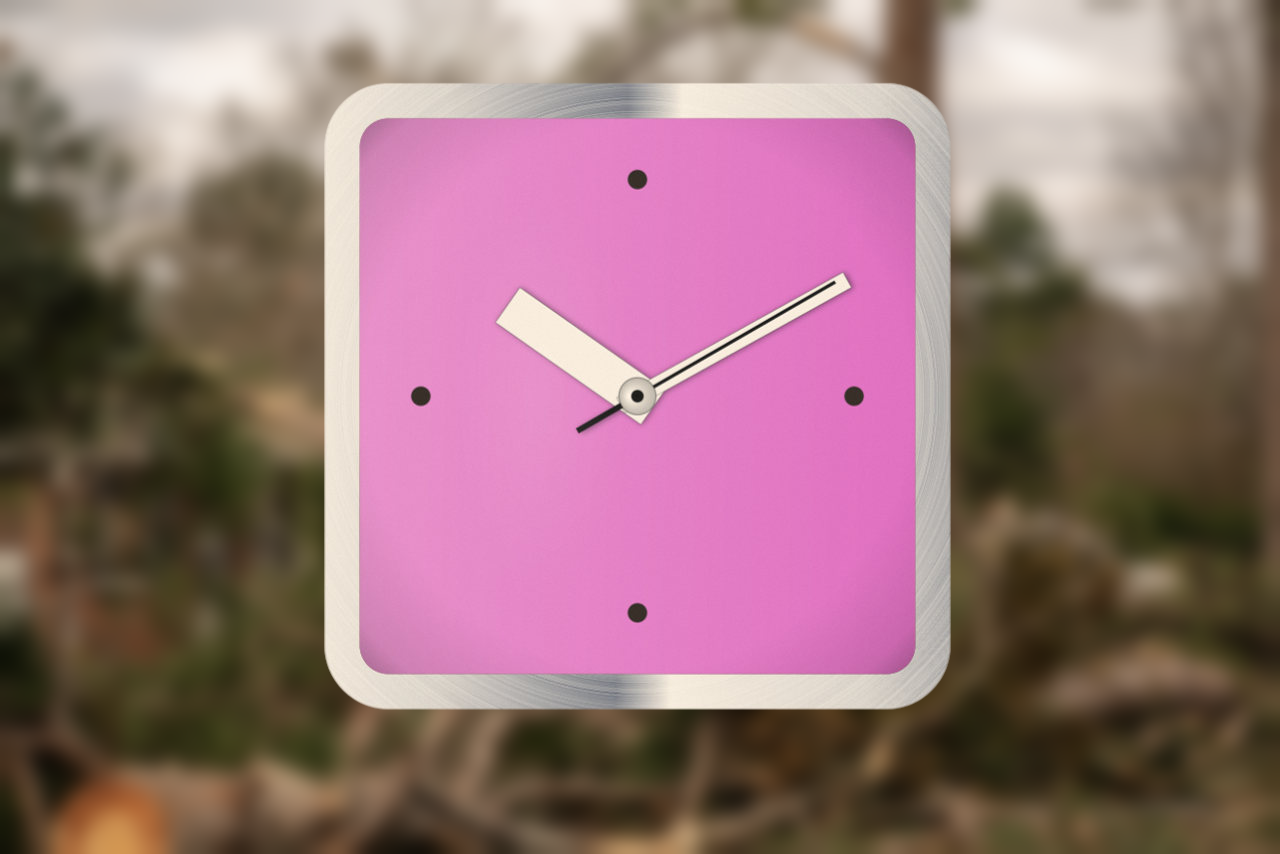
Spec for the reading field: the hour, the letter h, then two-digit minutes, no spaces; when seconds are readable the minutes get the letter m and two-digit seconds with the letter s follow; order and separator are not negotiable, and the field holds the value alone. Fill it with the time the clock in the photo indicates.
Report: 10h10m10s
